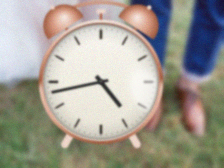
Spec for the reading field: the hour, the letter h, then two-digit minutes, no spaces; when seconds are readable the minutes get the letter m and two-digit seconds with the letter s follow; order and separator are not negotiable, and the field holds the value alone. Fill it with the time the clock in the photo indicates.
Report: 4h43
